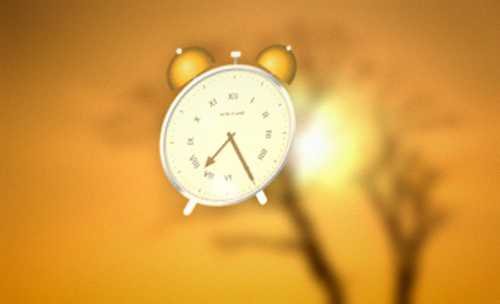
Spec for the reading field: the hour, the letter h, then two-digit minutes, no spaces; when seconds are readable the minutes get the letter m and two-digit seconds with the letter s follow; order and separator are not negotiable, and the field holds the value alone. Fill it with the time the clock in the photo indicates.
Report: 7h25
